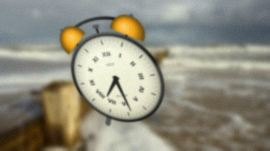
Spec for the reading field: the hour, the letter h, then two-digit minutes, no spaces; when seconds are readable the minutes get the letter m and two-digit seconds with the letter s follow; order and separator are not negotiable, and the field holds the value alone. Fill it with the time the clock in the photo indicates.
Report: 7h29
